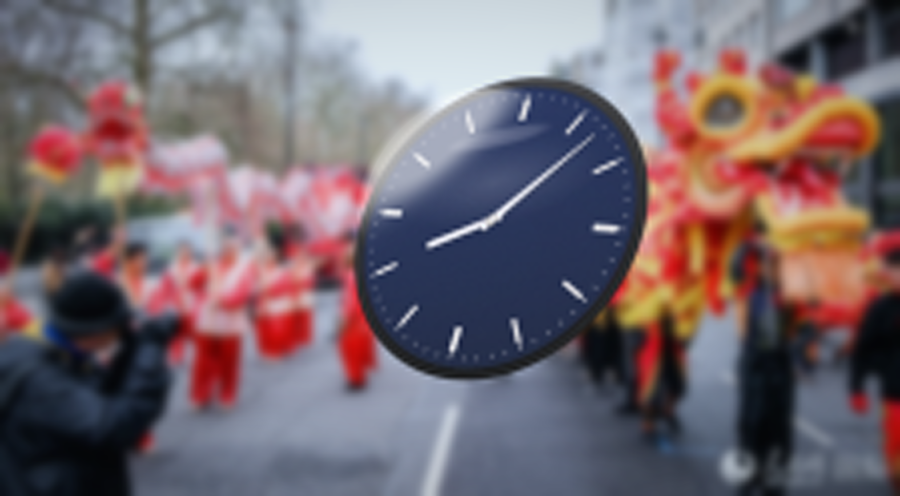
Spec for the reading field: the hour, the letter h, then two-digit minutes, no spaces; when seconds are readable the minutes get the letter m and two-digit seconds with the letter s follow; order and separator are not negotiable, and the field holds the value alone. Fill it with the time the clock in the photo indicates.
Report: 8h07
